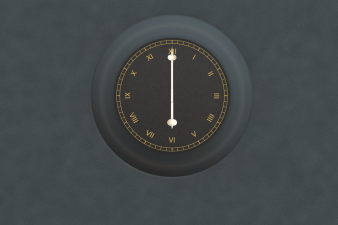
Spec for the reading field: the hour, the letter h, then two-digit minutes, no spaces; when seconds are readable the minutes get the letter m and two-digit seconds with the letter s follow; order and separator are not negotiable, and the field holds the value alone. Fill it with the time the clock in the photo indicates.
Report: 6h00
